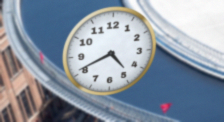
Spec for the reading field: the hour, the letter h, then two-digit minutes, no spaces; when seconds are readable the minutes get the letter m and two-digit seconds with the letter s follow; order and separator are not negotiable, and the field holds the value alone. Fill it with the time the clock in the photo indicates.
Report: 4h41
